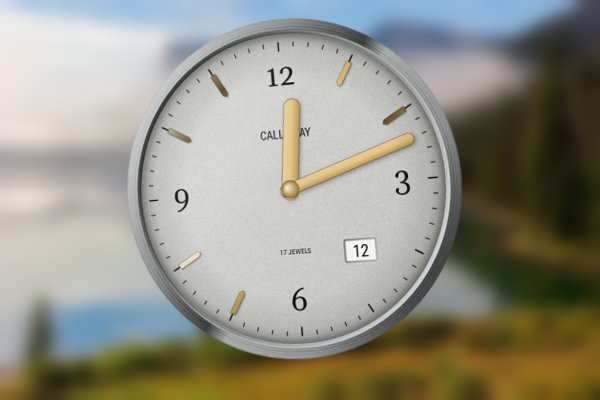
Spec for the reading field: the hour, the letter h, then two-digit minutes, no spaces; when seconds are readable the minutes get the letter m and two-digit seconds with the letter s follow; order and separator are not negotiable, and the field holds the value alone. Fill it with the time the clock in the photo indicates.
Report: 12h12
